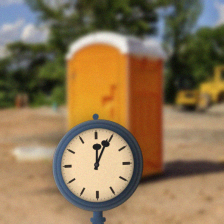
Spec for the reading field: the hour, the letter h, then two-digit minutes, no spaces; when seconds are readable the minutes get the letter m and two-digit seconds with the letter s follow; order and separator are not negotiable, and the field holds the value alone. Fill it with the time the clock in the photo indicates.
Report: 12h04
